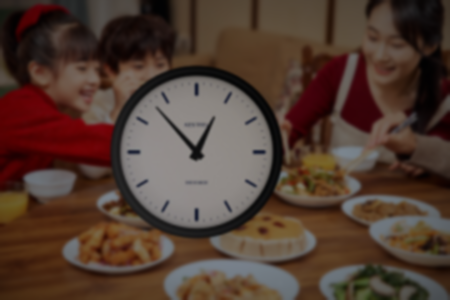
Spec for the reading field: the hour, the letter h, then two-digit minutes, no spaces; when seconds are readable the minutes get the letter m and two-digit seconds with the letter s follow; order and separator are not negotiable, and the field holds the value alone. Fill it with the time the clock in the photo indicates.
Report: 12h53
